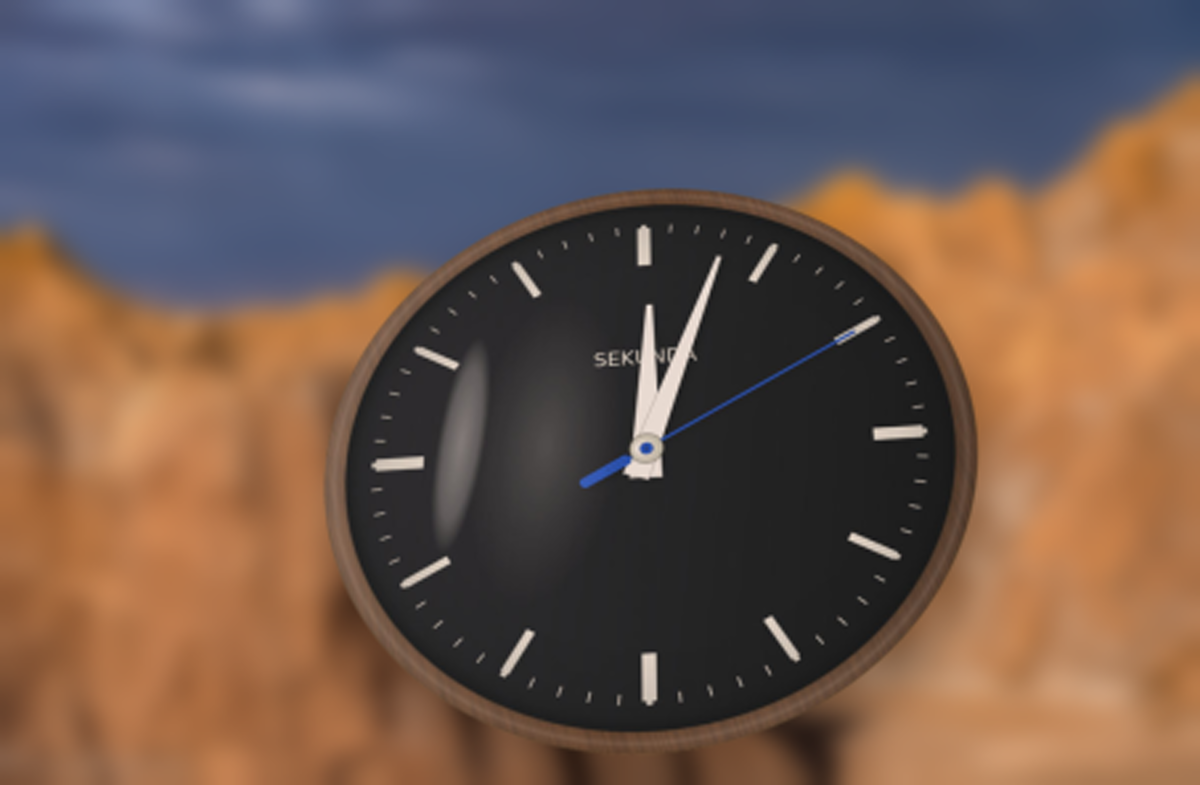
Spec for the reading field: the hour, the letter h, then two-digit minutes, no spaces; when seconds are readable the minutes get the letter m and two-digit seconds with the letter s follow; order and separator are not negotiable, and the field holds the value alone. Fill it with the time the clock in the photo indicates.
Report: 12h03m10s
